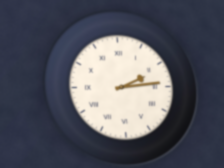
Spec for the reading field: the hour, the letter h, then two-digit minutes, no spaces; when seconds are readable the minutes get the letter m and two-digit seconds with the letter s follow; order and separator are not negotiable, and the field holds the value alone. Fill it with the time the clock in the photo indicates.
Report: 2h14
